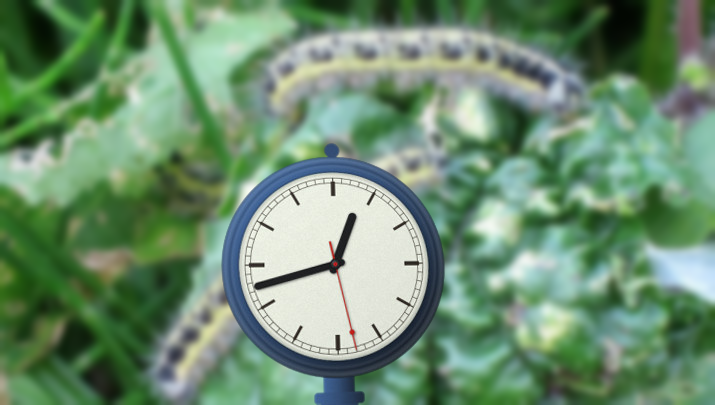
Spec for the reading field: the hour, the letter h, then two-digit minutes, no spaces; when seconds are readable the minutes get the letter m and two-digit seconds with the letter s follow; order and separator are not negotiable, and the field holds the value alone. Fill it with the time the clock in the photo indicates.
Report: 12h42m28s
